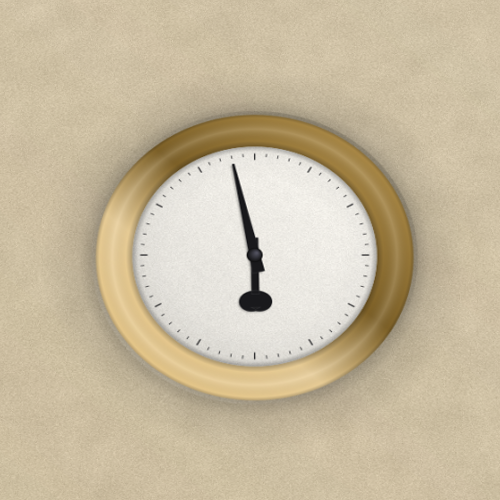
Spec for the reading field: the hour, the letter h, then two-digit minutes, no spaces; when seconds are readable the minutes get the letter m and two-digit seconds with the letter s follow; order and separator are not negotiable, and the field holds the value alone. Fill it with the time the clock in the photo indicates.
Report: 5h58
